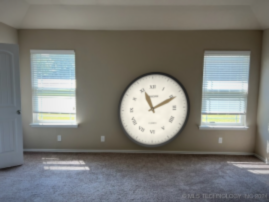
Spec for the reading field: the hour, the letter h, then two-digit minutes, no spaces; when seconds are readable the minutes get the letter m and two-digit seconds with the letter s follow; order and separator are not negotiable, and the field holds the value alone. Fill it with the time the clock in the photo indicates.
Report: 11h11
